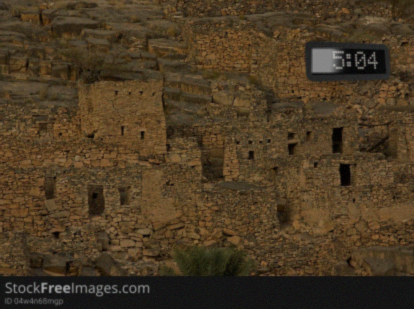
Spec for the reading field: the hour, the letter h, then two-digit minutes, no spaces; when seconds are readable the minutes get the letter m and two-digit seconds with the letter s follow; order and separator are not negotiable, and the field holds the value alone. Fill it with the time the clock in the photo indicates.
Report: 5h04
